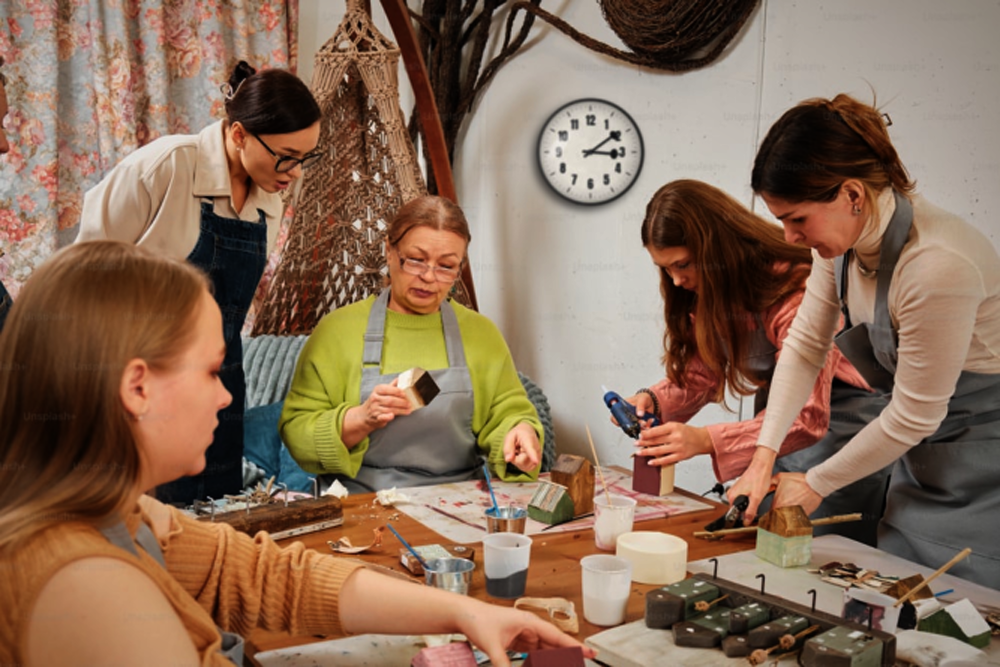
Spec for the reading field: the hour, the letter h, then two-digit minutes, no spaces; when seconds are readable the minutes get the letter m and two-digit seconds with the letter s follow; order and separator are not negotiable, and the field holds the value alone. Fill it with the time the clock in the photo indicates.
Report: 3h09
